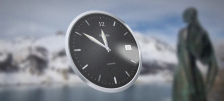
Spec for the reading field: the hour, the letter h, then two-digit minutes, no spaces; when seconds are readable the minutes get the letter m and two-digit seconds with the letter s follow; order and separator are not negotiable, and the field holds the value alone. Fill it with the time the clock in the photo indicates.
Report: 11h51
